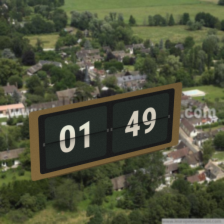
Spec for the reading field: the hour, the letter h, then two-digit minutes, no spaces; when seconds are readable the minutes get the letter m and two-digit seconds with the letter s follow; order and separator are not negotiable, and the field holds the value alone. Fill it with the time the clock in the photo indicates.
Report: 1h49
